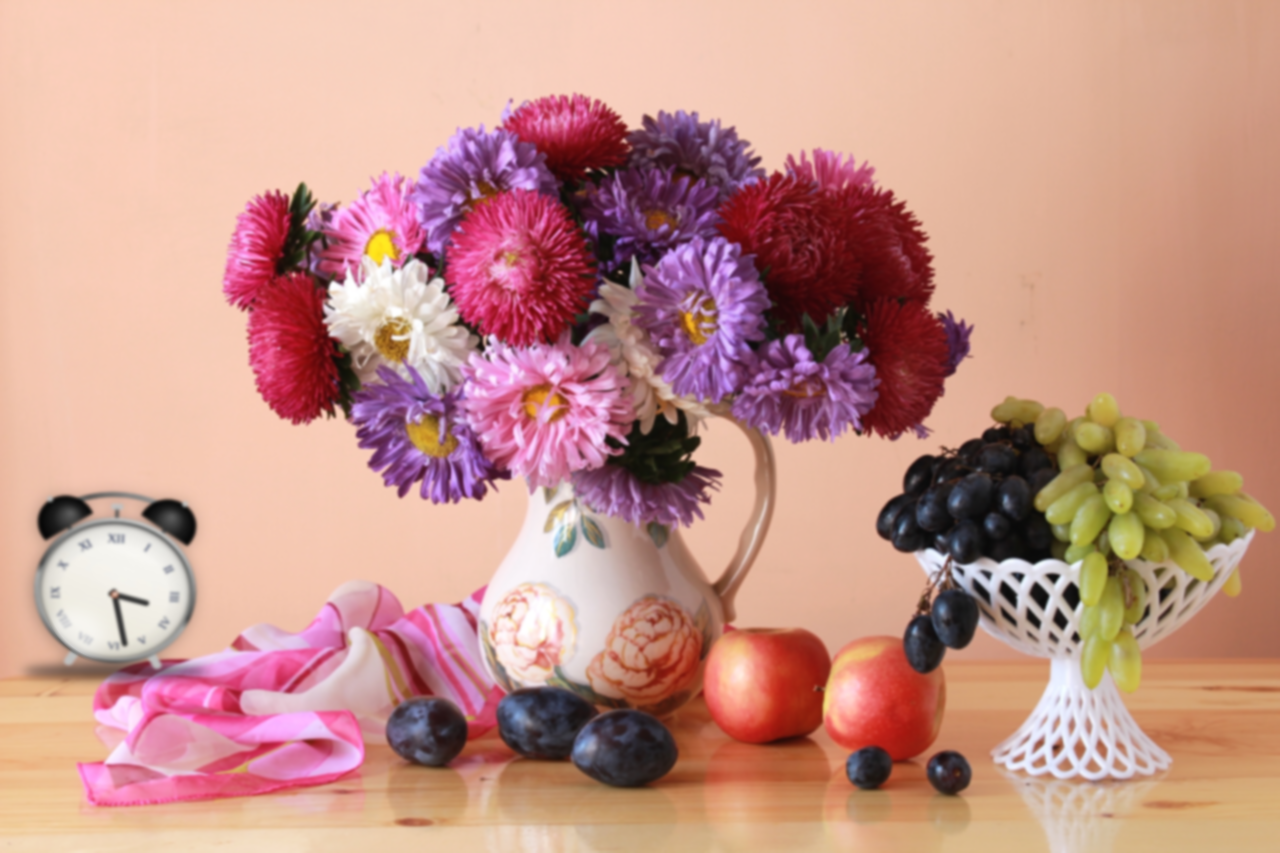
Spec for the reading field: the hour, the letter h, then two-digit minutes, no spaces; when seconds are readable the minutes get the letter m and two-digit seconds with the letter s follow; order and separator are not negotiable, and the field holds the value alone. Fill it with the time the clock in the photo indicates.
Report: 3h28
